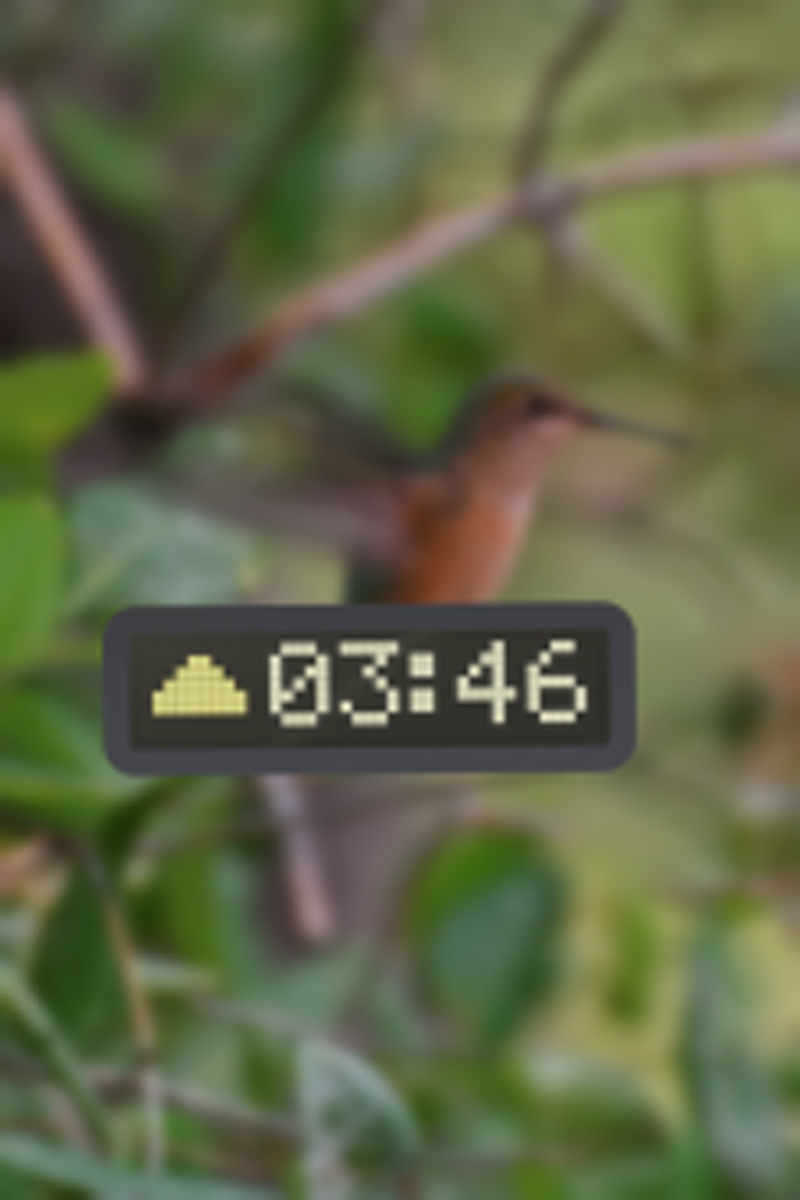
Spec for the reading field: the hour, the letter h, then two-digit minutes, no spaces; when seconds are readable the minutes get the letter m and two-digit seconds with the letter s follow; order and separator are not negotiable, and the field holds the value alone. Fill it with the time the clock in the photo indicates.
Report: 3h46
